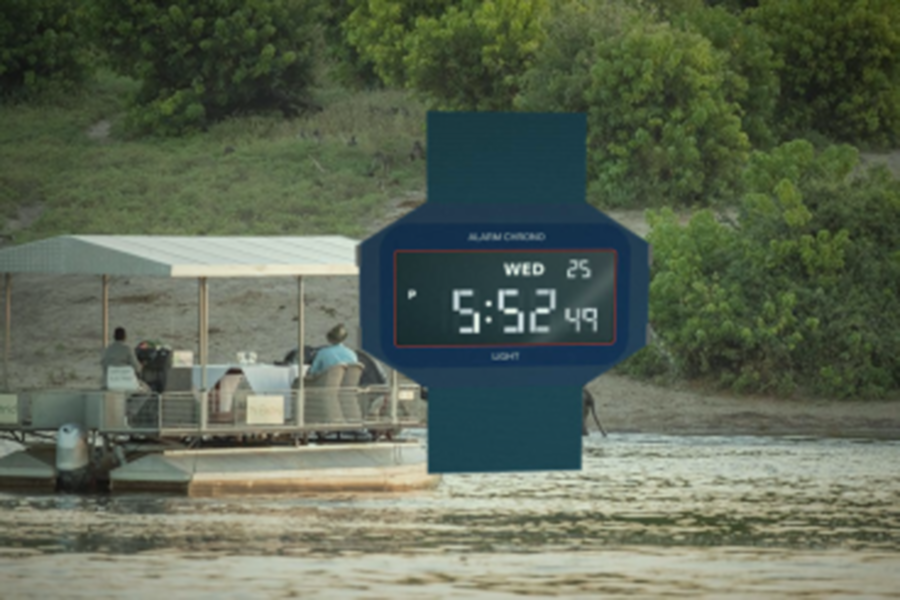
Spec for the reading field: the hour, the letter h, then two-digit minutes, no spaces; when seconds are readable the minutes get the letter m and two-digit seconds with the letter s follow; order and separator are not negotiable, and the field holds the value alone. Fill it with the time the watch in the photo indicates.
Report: 5h52m49s
